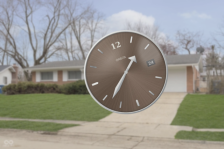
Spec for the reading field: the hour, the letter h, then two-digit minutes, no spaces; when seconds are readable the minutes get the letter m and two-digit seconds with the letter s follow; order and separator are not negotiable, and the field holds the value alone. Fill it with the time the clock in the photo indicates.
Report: 1h38
